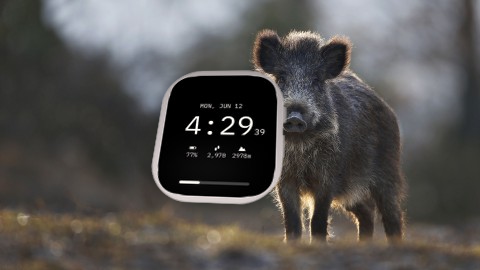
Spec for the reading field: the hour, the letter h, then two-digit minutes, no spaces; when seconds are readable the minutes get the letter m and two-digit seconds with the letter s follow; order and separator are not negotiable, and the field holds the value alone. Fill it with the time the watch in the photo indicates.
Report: 4h29m39s
